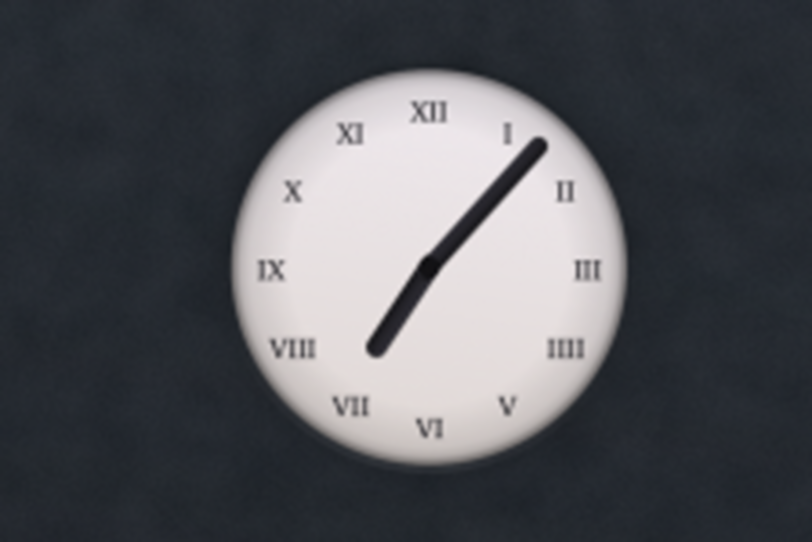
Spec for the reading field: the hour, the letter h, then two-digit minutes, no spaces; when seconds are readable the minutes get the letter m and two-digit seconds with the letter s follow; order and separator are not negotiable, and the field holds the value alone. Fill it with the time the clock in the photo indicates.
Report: 7h07
